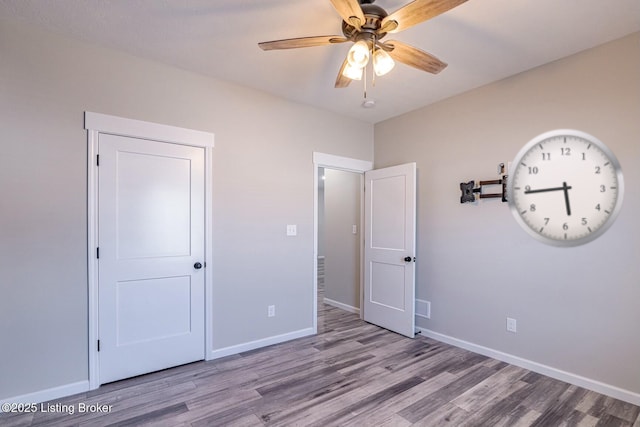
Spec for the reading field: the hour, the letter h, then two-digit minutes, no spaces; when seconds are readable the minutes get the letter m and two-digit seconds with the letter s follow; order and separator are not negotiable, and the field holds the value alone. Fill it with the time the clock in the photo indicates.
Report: 5h44
